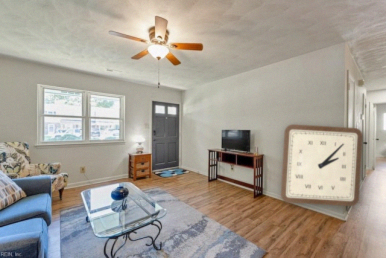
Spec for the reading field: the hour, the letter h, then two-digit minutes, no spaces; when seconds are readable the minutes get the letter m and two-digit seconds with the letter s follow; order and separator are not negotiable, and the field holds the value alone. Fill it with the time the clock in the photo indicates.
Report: 2h07
